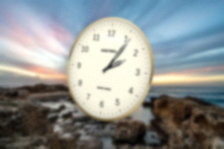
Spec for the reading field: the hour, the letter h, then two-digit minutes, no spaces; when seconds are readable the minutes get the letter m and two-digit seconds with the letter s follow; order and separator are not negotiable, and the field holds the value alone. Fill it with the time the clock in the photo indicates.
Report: 2h06
